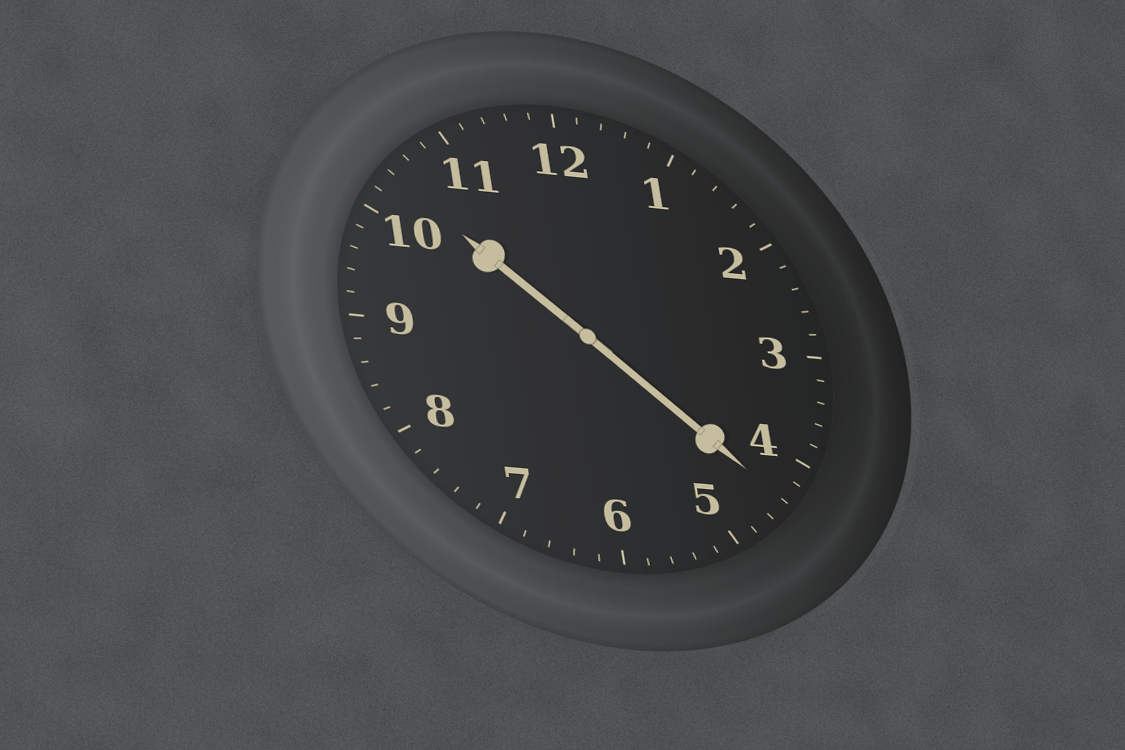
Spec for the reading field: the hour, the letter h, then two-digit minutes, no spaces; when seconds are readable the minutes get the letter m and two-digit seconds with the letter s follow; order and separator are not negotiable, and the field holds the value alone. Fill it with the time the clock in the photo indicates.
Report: 10h22
